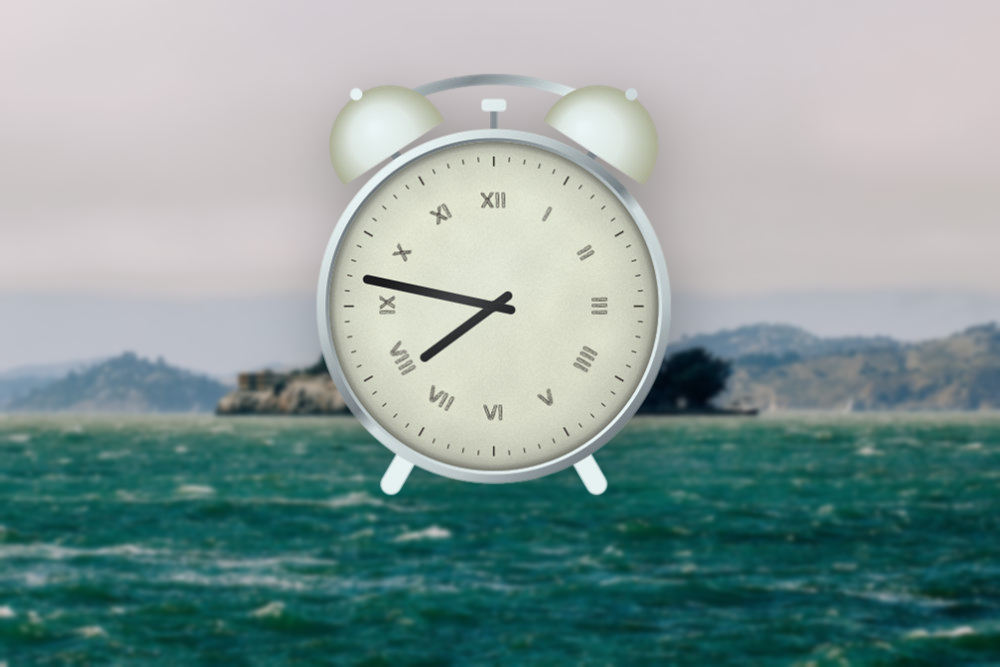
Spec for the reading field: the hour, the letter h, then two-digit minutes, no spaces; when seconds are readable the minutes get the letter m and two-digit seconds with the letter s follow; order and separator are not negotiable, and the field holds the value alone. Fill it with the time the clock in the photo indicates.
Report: 7h47
